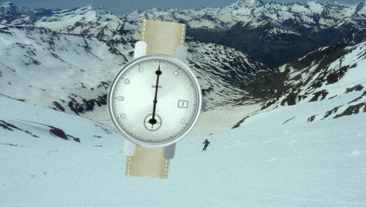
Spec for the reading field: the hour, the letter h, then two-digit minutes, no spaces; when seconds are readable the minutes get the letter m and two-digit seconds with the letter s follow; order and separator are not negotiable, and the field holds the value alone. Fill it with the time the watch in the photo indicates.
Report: 6h00
